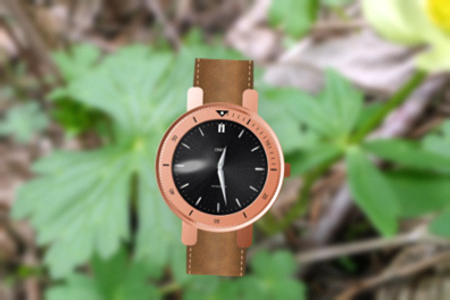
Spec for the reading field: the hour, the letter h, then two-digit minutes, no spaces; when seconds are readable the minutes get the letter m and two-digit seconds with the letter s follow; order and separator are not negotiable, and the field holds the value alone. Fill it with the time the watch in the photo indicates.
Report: 12h28
